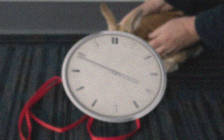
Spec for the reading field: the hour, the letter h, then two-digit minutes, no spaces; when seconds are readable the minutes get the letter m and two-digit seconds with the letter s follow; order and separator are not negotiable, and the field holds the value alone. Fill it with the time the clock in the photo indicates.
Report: 3h49
